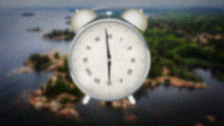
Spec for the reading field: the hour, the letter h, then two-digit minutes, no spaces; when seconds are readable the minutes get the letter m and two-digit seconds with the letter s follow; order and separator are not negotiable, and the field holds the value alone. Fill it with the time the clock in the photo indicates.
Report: 5h59
